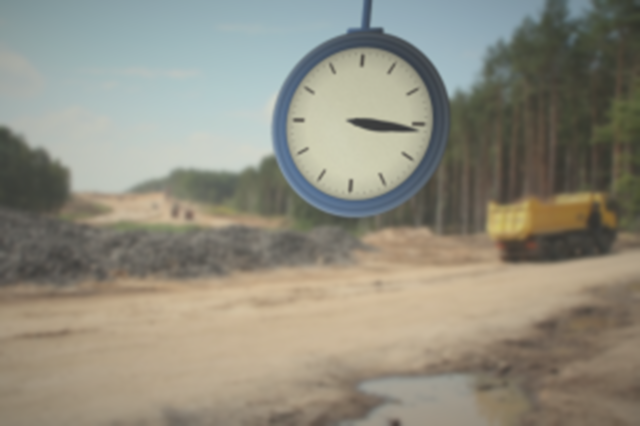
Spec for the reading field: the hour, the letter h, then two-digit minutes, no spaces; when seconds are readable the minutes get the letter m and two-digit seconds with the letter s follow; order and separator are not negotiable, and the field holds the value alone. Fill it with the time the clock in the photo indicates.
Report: 3h16
